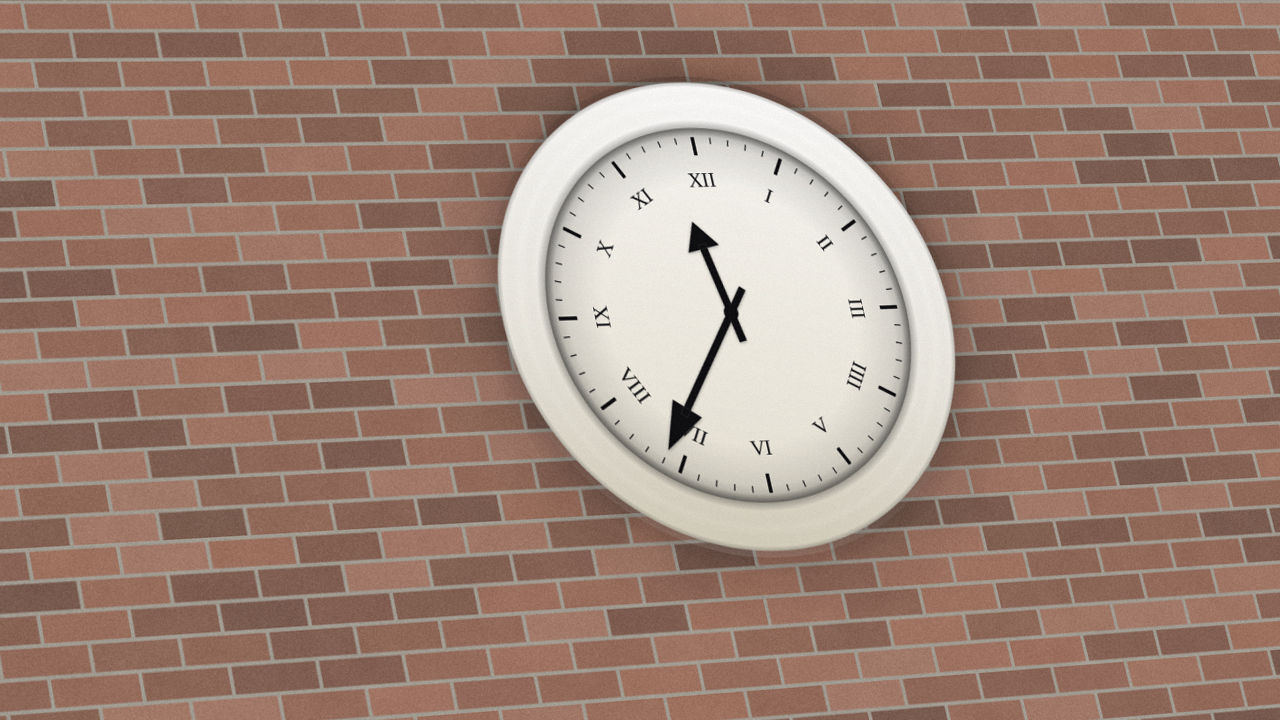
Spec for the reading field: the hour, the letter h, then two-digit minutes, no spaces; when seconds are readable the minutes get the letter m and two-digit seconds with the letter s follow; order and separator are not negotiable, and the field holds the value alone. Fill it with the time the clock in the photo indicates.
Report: 11h36
